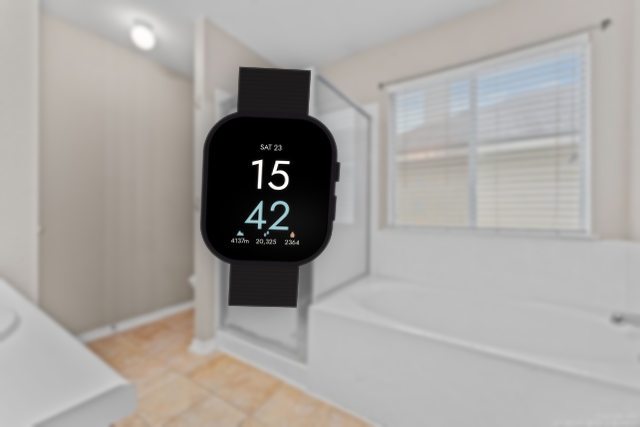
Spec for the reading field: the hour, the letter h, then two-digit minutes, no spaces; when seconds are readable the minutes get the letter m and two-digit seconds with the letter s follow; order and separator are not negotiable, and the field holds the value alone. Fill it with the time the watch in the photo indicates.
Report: 15h42
